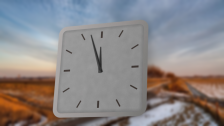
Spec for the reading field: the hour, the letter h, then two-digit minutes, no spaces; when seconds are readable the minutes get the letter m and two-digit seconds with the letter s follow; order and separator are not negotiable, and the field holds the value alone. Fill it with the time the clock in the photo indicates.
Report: 11h57
